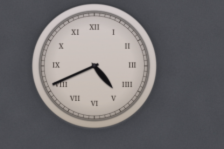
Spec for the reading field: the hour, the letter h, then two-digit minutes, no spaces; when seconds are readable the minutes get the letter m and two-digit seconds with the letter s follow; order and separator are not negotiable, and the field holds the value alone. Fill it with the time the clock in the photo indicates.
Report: 4h41
